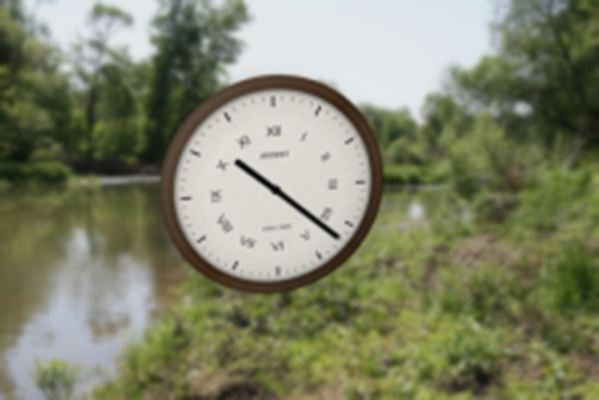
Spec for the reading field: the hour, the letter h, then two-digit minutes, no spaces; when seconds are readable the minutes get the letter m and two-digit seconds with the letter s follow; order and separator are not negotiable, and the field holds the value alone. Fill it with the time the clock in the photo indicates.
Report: 10h22
